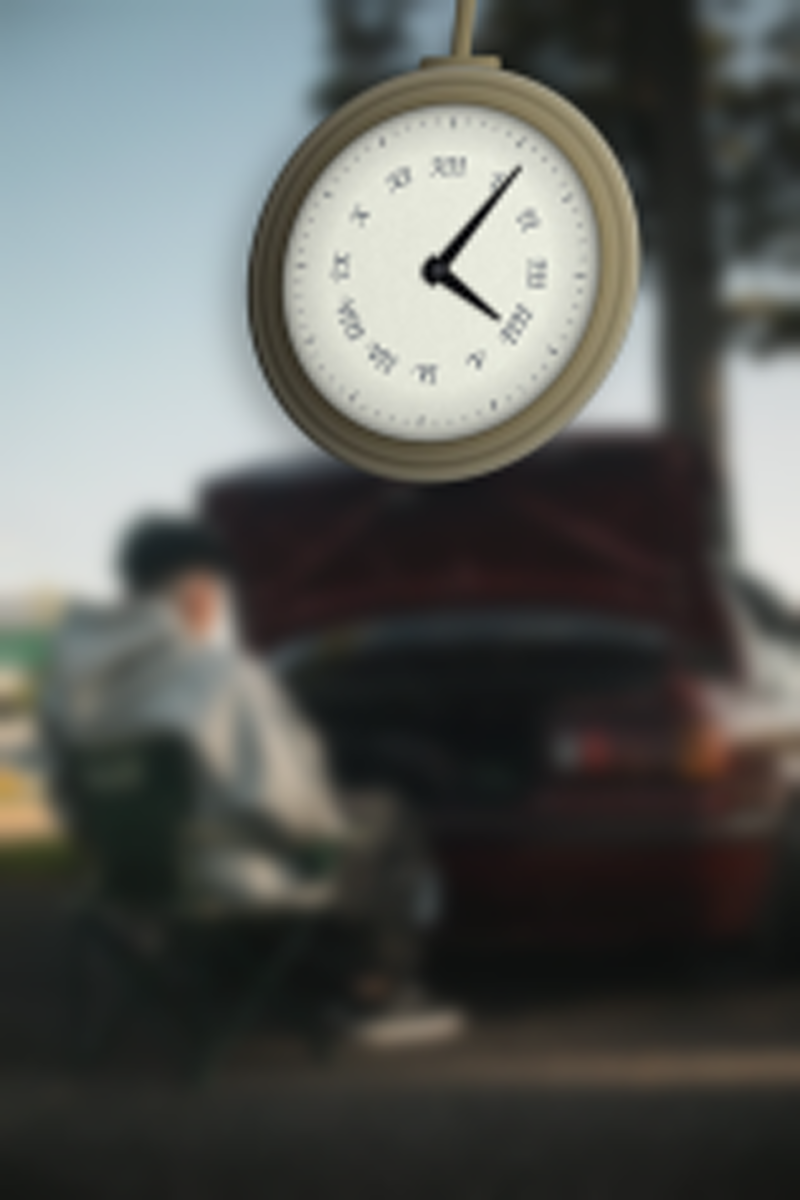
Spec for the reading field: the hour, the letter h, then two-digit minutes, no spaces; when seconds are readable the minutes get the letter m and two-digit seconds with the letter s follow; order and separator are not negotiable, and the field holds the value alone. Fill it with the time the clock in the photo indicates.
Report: 4h06
